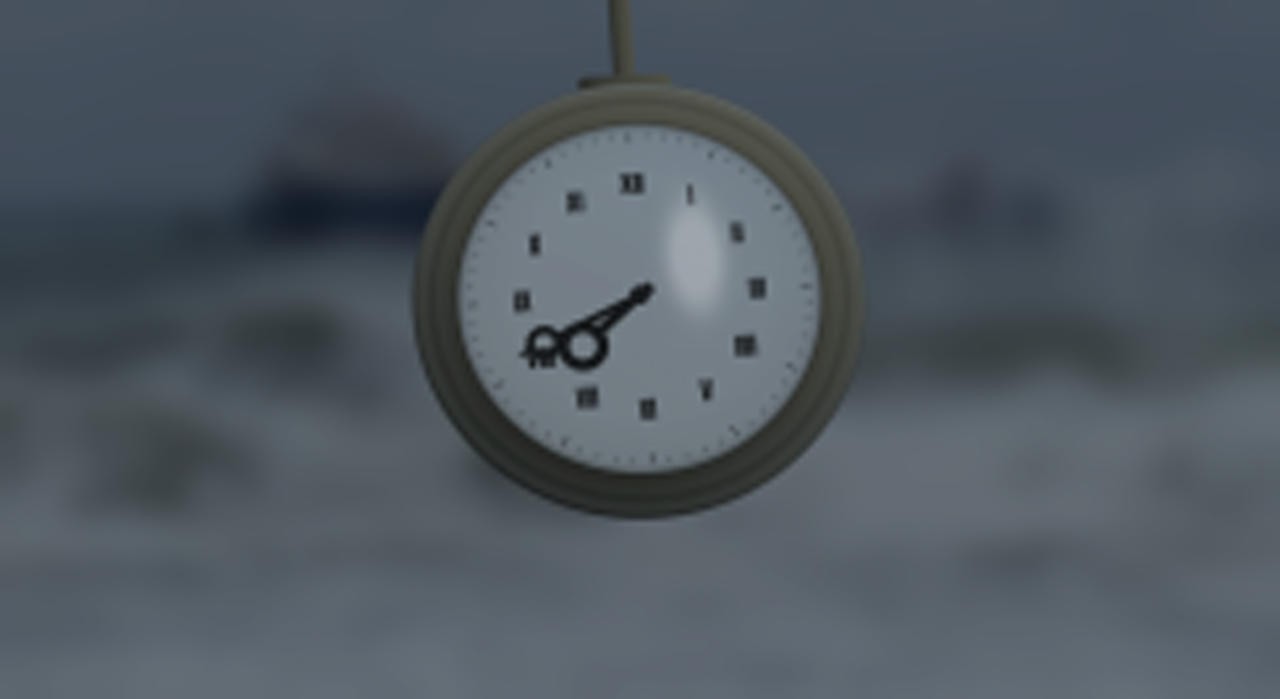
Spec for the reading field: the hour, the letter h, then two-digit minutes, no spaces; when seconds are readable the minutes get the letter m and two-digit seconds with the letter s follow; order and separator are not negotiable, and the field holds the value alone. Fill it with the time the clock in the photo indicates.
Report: 7h41
